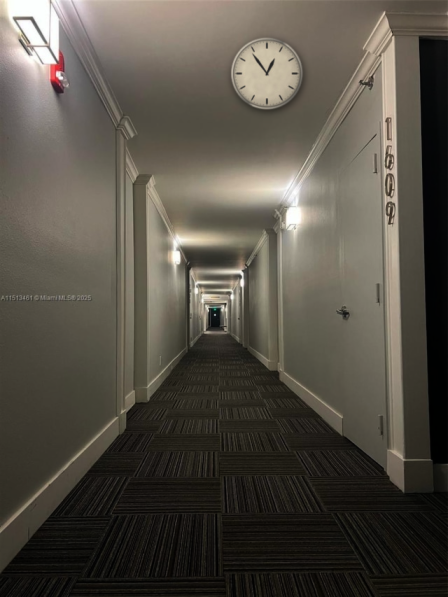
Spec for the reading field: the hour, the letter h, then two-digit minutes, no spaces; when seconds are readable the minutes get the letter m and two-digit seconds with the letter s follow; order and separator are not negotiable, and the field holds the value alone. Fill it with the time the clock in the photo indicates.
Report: 12h54
